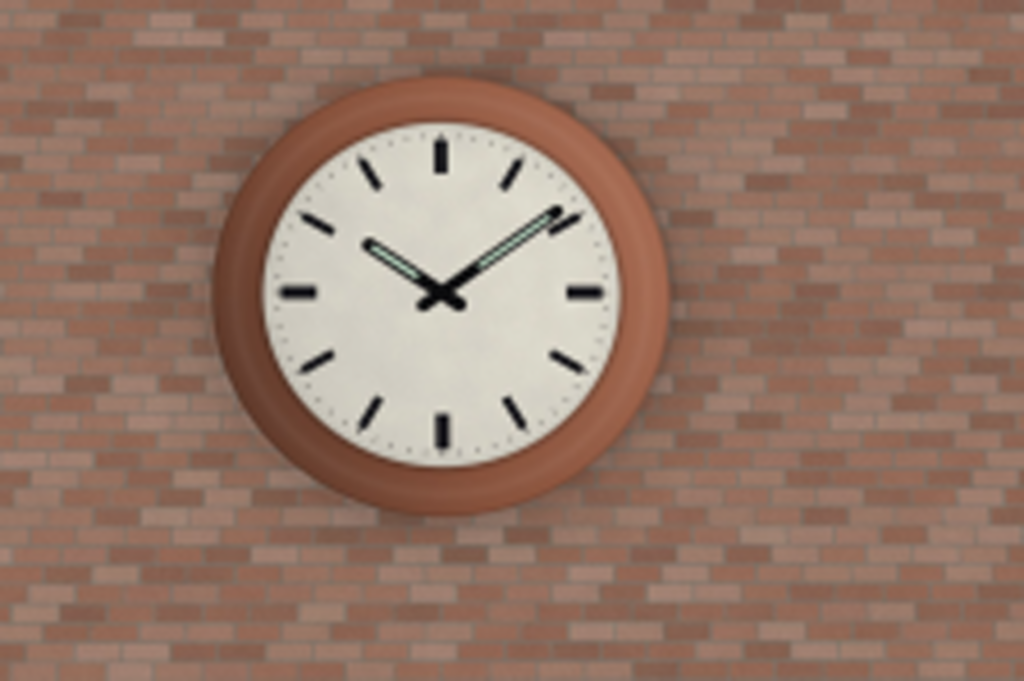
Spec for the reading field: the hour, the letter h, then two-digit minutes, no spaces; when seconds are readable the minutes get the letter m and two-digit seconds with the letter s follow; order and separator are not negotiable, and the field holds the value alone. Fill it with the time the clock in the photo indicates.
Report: 10h09
